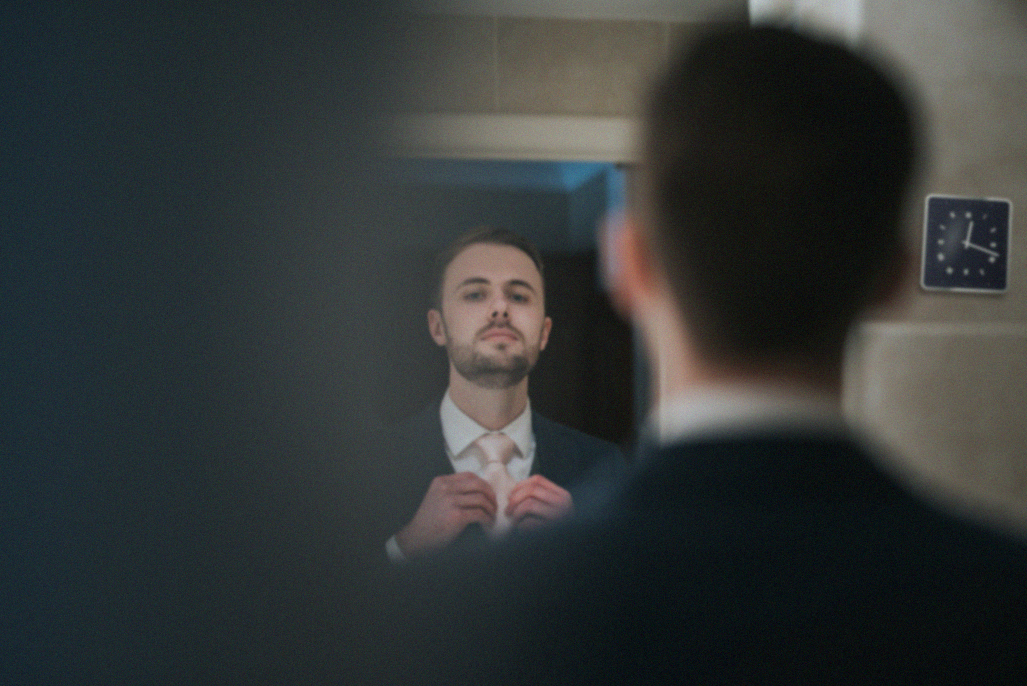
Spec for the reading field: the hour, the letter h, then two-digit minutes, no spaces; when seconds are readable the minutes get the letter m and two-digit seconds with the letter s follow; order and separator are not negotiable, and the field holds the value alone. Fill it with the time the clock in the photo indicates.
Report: 12h18
